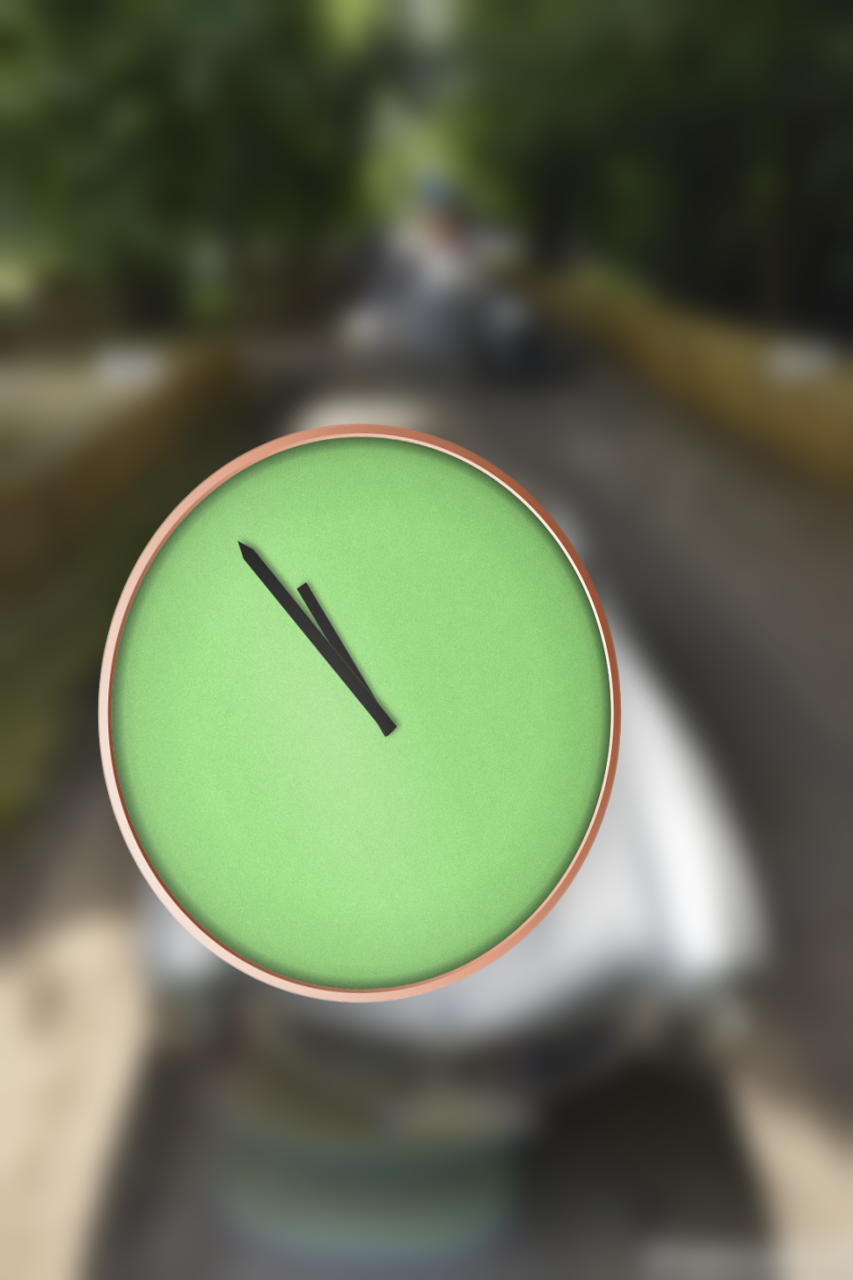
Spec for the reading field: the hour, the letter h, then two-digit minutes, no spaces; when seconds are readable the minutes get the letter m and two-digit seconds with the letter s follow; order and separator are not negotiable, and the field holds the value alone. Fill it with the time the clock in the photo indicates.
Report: 10h53
